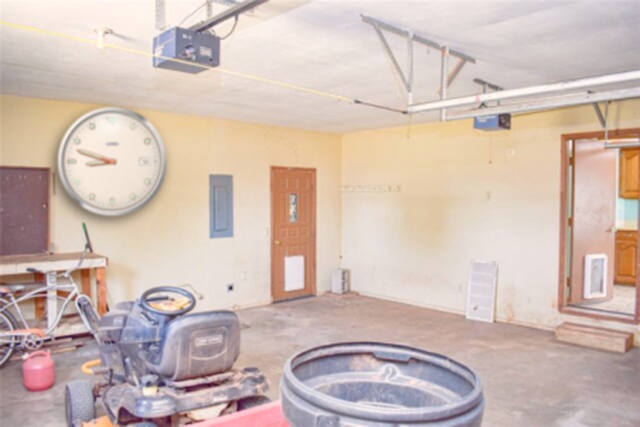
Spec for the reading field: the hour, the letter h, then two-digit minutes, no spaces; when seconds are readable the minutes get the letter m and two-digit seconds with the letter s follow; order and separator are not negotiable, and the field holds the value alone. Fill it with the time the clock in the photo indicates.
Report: 8h48
